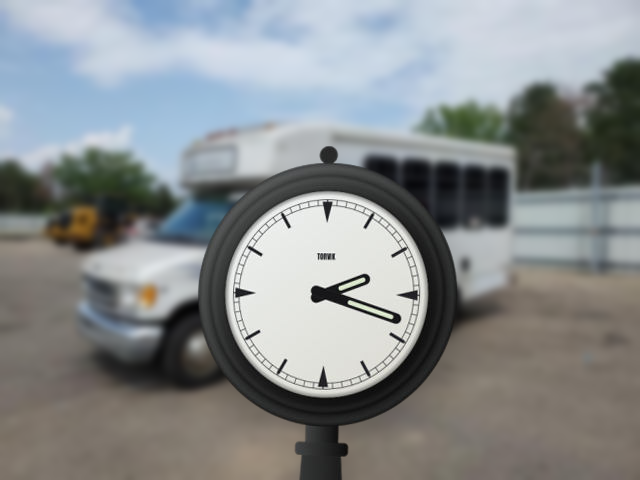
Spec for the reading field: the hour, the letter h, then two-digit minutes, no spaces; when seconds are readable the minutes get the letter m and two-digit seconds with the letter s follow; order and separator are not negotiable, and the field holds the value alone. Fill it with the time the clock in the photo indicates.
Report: 2h18
